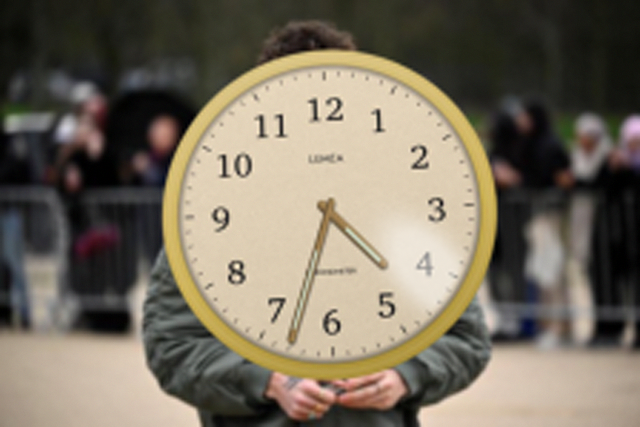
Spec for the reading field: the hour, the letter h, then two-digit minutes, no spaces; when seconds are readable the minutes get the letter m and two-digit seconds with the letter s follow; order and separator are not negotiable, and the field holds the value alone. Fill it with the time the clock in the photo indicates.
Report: 4h33
